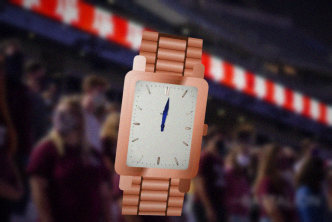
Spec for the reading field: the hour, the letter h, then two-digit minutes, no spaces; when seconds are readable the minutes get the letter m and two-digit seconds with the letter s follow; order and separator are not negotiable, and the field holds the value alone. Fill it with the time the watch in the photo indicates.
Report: 12h01
